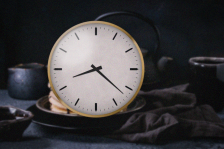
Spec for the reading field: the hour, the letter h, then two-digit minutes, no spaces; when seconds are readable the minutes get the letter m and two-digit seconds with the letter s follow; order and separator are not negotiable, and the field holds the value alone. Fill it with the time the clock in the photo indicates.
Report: 8h22
